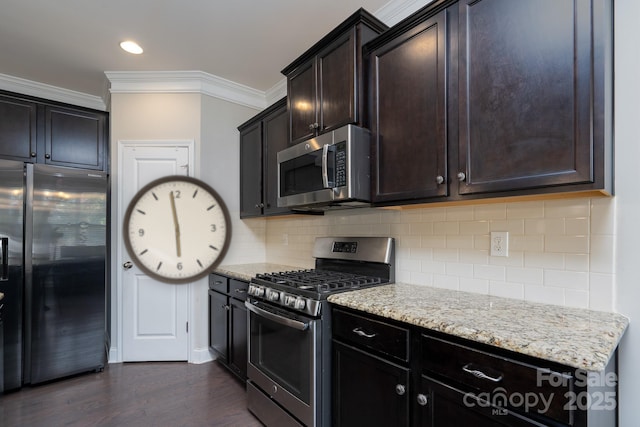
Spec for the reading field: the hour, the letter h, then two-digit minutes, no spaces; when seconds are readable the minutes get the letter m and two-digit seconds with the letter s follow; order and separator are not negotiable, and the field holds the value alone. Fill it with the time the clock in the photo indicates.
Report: 5h59
